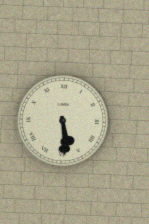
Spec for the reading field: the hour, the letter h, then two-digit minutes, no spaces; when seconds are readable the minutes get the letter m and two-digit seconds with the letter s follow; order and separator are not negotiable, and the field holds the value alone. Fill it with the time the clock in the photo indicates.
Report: 5h29
